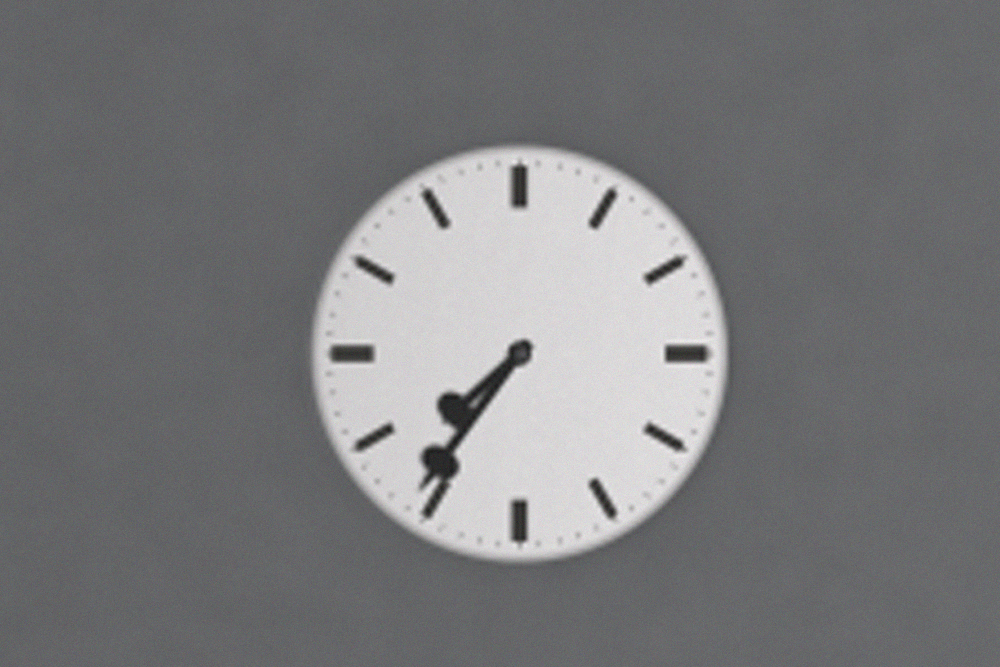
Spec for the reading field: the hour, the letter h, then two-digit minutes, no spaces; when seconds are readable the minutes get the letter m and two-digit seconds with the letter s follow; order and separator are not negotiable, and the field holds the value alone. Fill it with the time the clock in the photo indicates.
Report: 7h36
